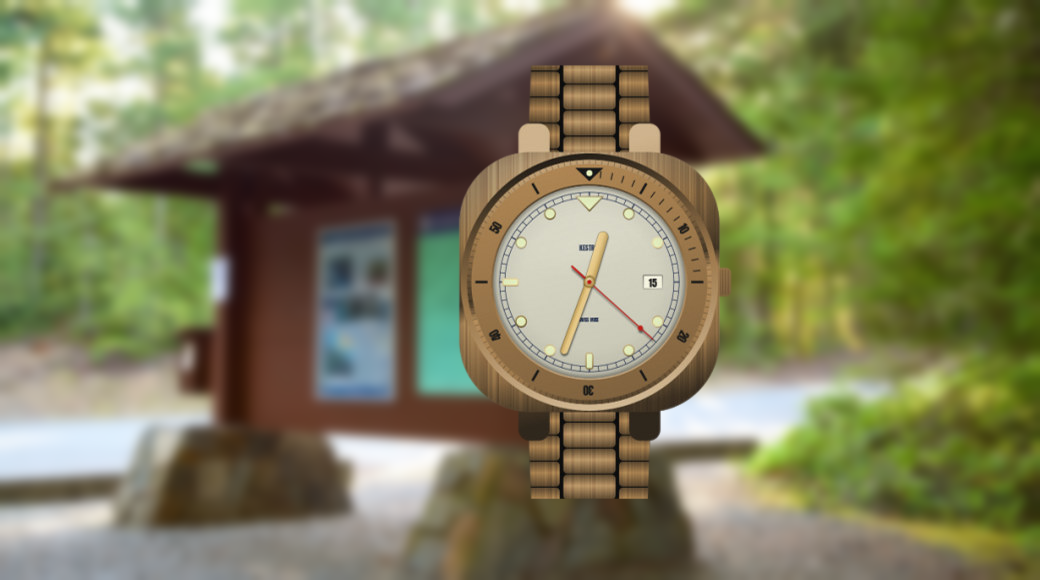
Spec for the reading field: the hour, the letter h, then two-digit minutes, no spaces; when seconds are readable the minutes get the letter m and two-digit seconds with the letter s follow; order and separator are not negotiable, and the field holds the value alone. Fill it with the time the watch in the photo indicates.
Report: 12h33m22s
